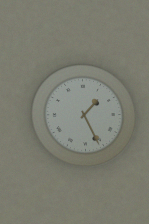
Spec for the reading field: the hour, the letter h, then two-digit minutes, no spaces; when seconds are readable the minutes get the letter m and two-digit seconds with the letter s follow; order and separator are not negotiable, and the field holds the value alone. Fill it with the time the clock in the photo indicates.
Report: 1h26
